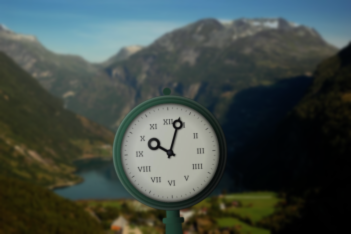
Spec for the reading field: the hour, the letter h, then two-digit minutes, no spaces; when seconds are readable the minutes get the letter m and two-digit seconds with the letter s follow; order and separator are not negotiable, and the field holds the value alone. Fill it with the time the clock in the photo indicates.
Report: 10h03
